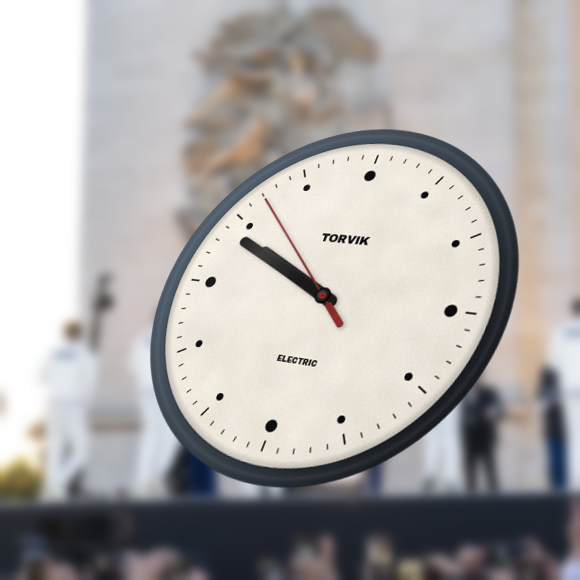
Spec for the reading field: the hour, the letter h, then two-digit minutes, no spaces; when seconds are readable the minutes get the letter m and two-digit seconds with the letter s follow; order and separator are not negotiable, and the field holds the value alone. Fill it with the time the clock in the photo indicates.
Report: 9h48m52s
